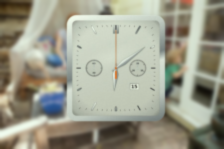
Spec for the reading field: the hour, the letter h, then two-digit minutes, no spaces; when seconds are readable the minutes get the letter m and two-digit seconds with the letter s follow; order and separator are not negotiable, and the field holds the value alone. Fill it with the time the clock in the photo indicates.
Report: 6h09
